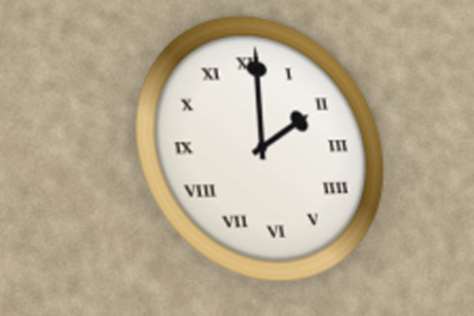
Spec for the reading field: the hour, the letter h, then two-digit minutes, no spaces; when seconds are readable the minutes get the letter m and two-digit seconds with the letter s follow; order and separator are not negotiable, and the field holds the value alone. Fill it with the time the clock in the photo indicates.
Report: 2h01
